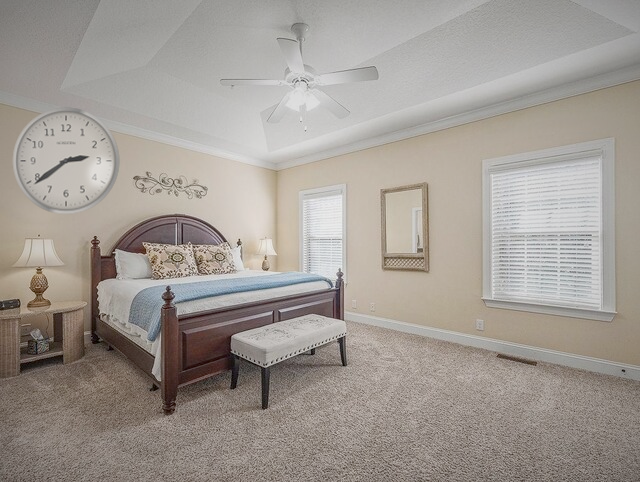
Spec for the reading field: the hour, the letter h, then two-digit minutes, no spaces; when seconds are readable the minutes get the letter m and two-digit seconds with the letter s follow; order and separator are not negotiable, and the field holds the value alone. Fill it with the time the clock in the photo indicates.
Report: 2h39
